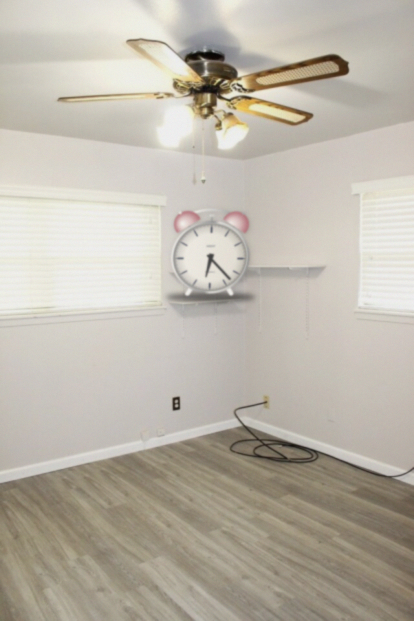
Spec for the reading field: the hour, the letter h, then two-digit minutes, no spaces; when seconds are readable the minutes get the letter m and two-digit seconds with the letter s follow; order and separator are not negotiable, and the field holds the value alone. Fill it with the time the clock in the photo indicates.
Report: 6h23
